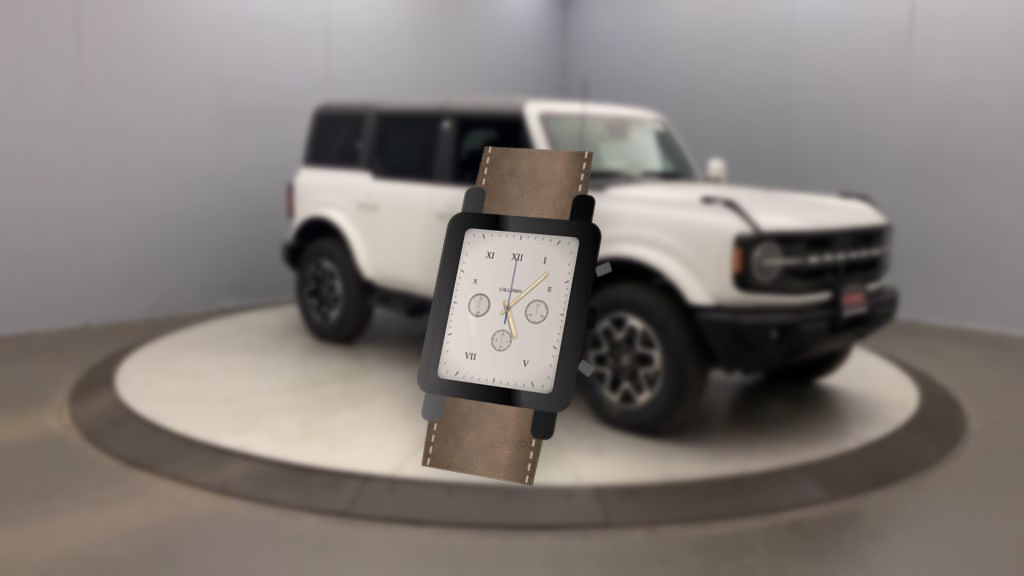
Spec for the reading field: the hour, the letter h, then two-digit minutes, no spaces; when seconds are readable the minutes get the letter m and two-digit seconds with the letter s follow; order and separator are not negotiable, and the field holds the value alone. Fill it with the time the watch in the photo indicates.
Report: 5h07
